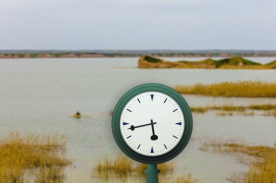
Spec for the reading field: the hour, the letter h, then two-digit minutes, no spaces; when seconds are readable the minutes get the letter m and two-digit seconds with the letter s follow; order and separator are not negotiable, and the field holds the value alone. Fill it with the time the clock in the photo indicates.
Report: 5h43
